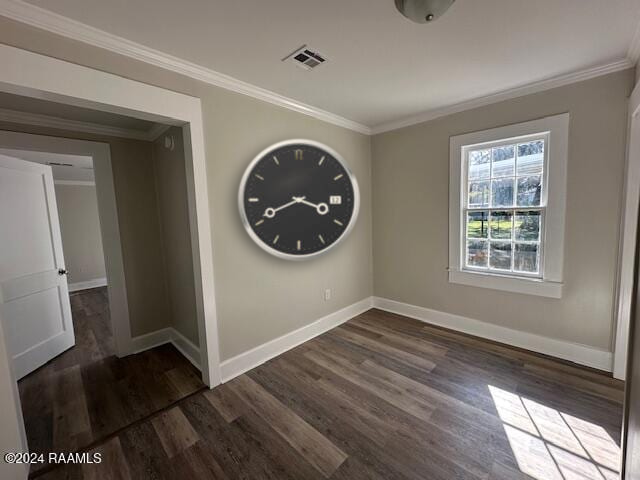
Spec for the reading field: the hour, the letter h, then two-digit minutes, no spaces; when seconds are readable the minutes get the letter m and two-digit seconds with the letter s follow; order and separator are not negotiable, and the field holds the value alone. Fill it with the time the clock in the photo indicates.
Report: 3h41
